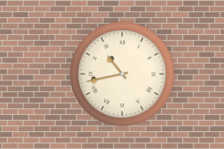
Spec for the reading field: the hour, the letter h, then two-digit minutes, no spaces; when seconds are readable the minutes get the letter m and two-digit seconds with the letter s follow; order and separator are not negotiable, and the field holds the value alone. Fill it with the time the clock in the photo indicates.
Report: 10h43
